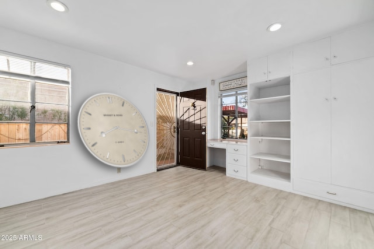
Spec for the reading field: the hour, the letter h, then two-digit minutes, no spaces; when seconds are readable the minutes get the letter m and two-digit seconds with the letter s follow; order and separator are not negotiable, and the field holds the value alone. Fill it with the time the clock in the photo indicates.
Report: 8h17
